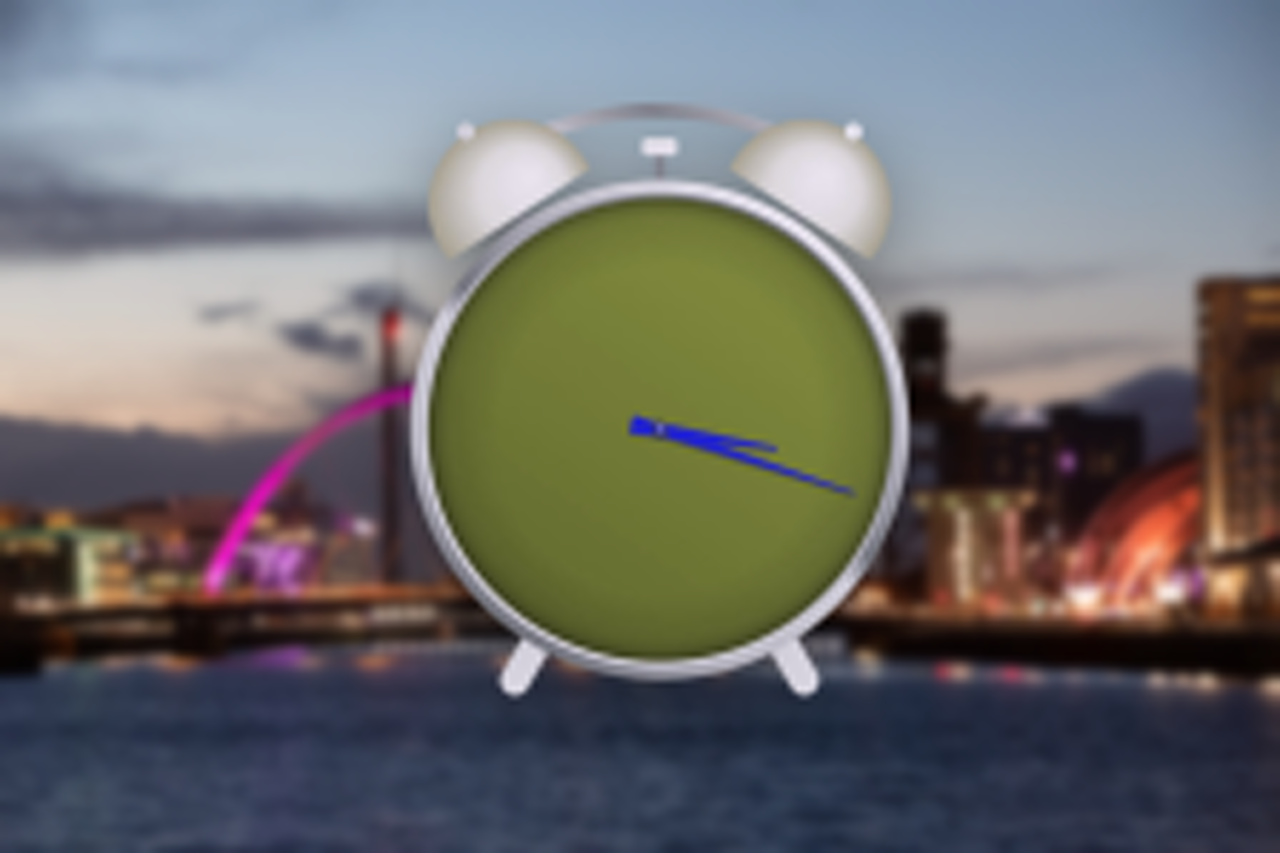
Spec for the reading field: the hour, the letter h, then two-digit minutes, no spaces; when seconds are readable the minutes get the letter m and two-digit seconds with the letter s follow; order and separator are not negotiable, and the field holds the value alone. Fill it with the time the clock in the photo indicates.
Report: 3h18
